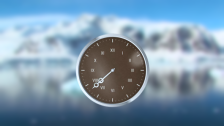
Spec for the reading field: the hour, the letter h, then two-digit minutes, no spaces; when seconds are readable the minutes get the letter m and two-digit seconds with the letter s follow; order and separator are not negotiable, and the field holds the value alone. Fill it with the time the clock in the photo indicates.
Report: 7h38
